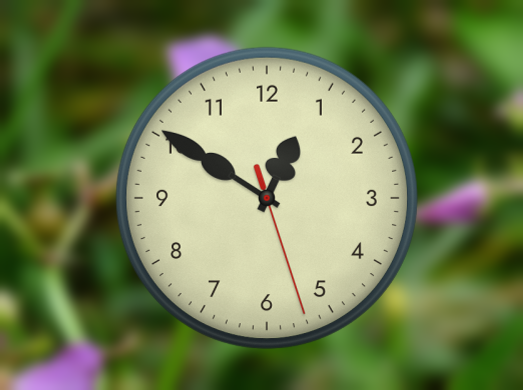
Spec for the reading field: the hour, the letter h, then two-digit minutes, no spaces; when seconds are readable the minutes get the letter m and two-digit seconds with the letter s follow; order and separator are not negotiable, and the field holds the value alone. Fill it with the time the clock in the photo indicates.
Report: 12h50m27s
